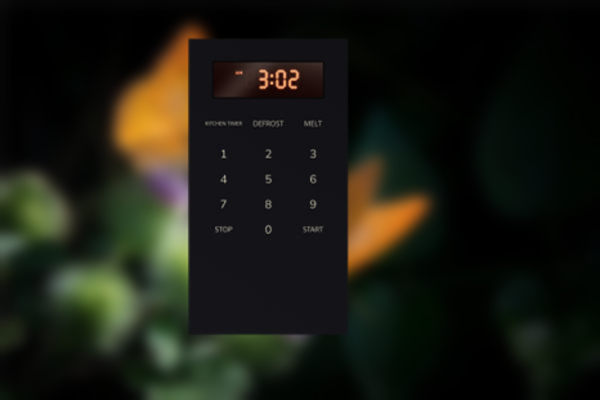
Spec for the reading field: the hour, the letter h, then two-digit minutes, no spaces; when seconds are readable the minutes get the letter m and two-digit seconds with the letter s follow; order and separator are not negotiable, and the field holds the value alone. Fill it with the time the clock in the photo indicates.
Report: 3h02
